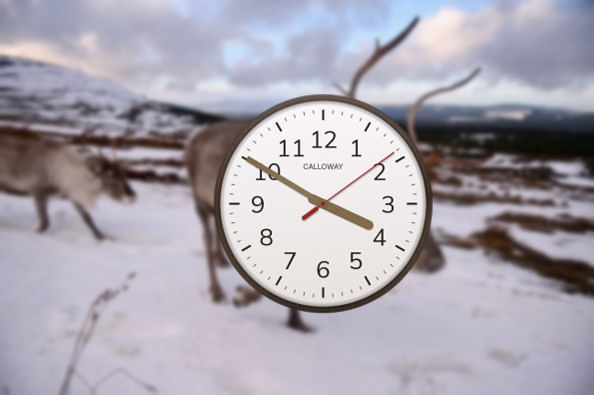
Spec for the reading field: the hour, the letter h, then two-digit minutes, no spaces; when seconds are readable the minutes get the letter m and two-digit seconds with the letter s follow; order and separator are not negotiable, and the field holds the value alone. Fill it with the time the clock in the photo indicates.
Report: 3h50m09s
